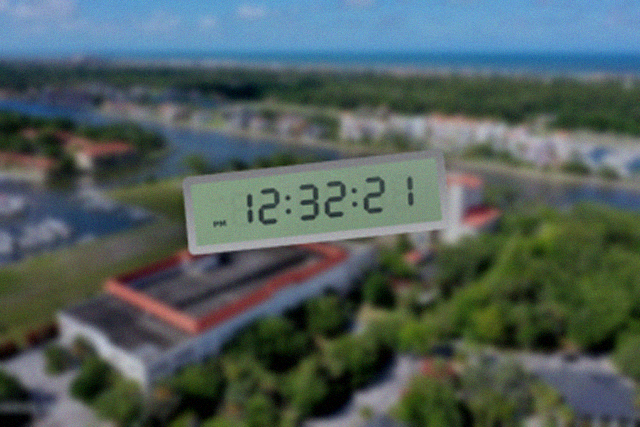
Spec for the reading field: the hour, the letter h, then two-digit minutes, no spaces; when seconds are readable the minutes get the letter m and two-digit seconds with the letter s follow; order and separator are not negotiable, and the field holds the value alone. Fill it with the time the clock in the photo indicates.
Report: 12h32m21s
